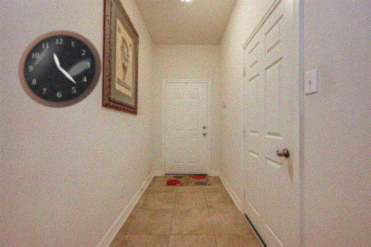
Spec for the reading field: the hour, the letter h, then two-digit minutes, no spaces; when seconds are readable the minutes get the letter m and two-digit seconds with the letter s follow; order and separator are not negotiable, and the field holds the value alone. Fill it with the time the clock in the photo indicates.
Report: 11h23
